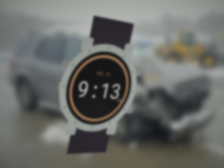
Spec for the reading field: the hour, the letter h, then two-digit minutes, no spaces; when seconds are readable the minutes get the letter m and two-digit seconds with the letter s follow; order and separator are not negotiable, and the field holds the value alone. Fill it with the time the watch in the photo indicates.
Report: 9h13
